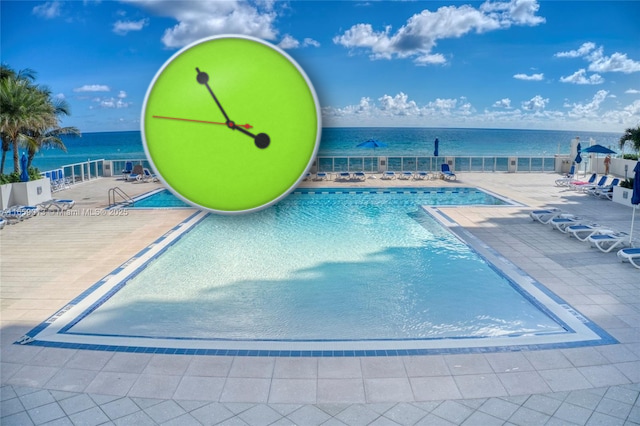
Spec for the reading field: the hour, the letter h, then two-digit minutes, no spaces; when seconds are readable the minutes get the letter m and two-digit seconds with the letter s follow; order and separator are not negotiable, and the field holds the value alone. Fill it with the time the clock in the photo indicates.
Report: 3h54m46s
